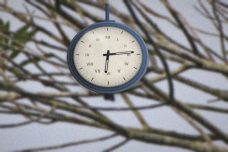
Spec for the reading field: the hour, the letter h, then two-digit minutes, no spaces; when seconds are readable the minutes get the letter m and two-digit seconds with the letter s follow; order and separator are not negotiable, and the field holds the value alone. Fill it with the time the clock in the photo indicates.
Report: 6h14
